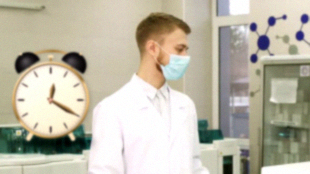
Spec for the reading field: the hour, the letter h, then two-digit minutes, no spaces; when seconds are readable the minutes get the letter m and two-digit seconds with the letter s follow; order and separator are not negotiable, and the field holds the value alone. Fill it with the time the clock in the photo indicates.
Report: 12h20
